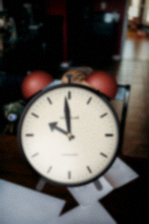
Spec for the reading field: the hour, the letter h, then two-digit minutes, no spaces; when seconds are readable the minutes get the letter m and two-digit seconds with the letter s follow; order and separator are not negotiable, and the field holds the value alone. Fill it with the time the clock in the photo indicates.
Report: 9h59
